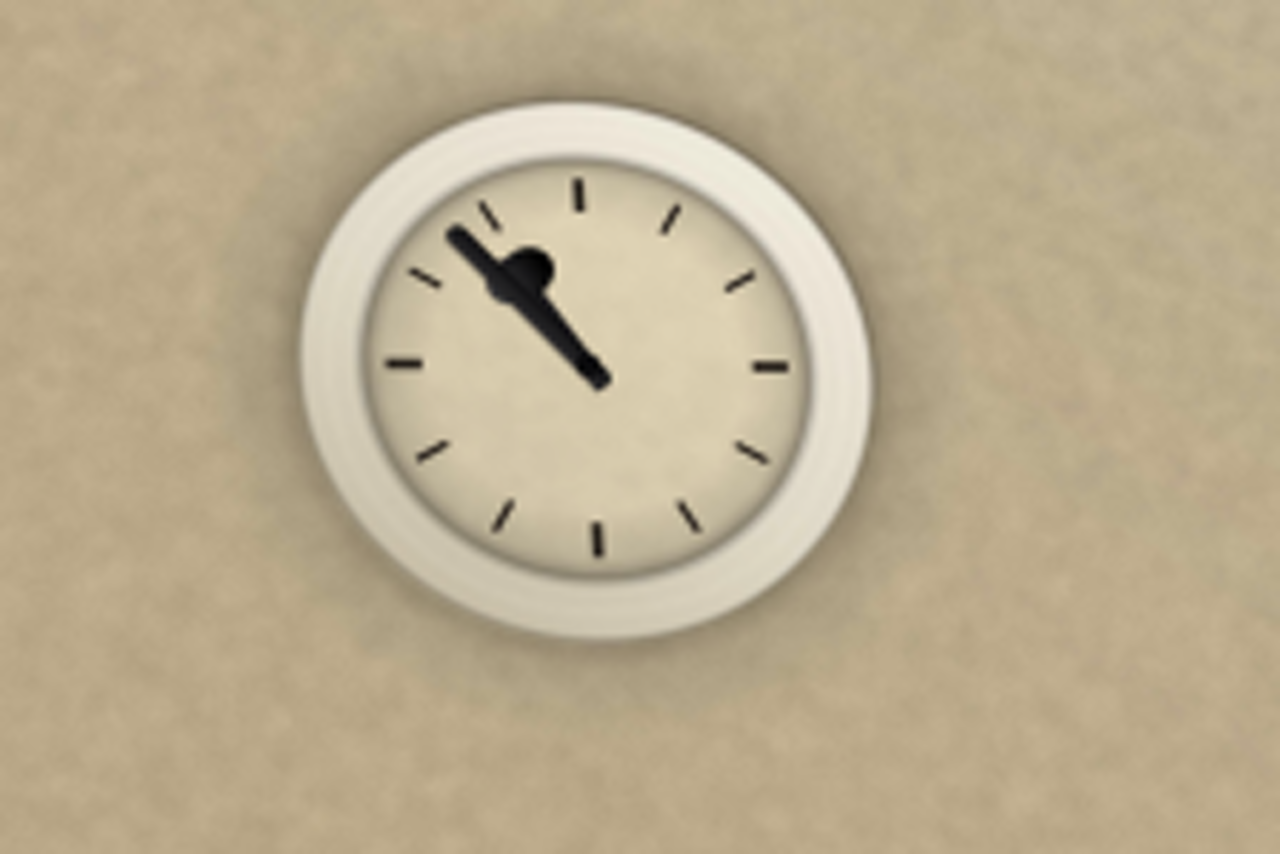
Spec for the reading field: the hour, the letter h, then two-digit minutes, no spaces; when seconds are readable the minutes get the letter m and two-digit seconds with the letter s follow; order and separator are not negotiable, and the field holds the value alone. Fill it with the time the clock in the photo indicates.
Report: 10h53
